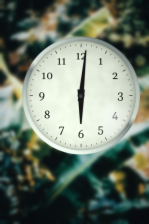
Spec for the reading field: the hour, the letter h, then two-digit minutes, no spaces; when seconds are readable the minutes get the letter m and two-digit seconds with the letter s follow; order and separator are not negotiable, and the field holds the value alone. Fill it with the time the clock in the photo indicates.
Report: 6h01
